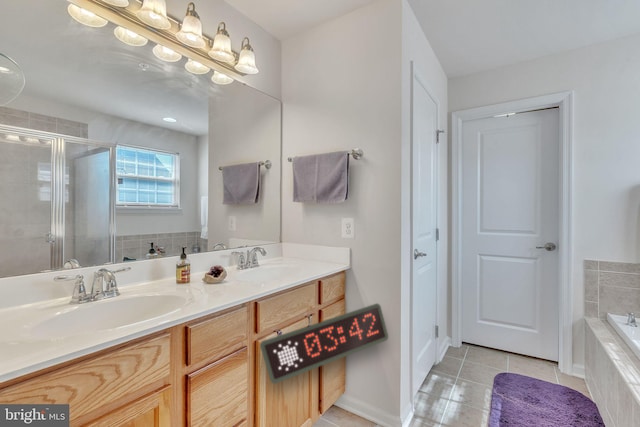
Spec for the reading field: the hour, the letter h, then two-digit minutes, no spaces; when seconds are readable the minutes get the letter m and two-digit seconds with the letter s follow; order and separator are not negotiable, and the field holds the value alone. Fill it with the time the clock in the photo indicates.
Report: 3h42
